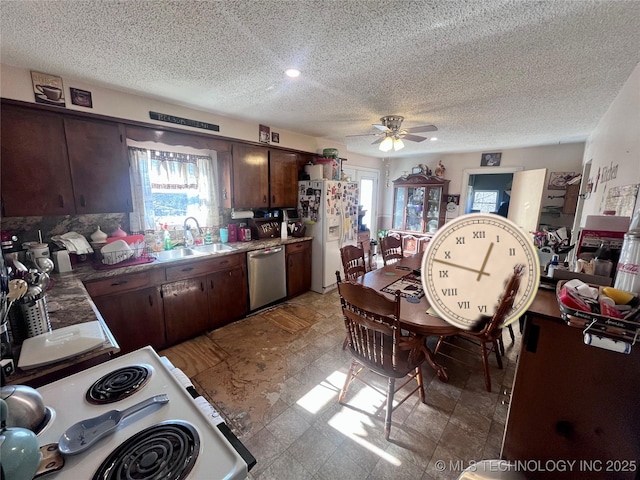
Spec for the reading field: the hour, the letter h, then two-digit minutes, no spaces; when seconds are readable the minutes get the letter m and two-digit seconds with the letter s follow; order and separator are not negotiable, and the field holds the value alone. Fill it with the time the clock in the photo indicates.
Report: 12h48
